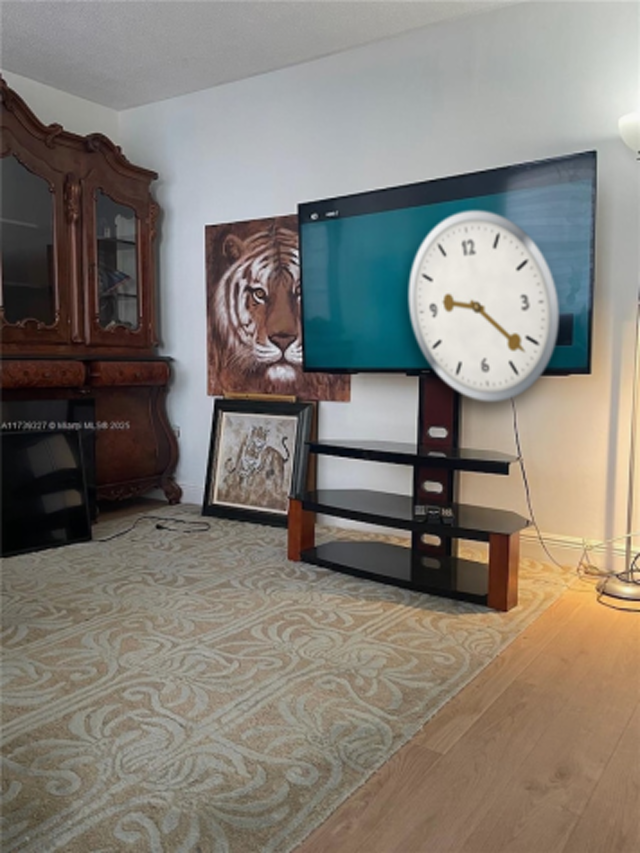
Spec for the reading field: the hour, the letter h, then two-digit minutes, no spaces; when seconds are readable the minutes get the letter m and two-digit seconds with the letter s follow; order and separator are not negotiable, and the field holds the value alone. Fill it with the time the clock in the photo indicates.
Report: 9h22
